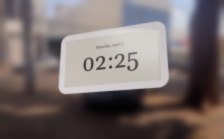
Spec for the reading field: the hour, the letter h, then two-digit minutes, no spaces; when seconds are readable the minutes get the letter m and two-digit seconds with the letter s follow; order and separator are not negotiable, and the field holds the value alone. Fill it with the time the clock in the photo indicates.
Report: 2h25
